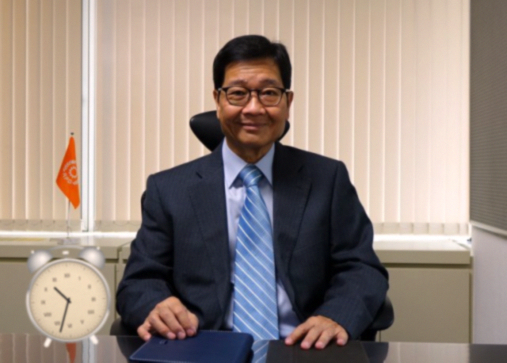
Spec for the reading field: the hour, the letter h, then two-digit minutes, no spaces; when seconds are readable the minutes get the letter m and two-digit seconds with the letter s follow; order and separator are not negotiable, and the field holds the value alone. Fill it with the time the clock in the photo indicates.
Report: 10h33
